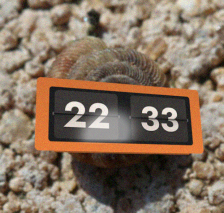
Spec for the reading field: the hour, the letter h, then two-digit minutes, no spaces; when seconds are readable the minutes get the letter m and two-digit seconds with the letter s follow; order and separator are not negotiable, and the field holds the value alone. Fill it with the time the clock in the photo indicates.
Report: 22h33
